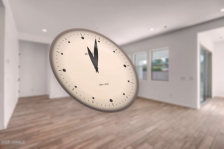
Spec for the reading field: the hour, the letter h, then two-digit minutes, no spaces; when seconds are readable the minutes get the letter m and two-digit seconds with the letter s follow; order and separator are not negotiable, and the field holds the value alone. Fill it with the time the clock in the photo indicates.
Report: 12h04
